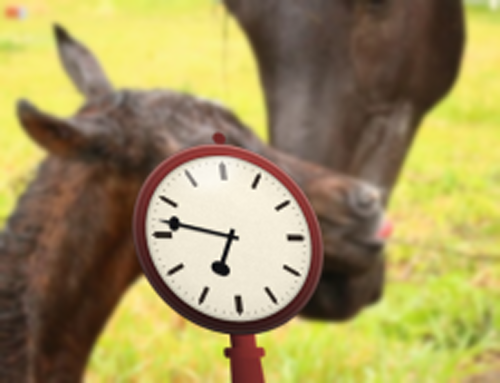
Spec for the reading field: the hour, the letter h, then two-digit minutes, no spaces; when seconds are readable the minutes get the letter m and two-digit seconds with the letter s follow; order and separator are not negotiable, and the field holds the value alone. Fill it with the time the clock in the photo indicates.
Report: 6h47
